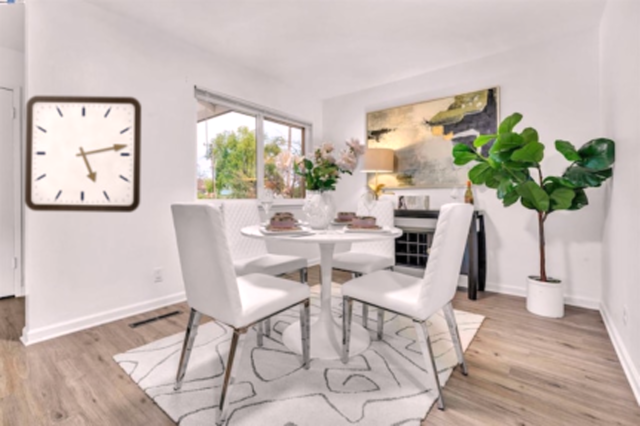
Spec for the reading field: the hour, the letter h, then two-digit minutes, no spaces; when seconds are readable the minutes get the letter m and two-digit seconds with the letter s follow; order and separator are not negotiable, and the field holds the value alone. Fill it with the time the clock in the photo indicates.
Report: 5h13
